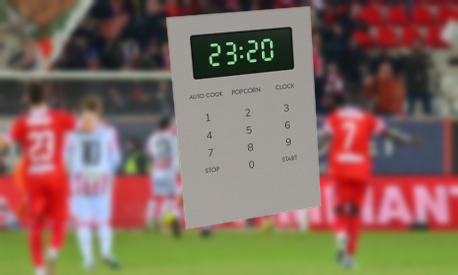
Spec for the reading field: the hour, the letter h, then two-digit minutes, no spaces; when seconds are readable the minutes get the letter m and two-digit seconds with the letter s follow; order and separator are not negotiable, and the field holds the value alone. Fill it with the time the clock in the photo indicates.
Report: 23h20
